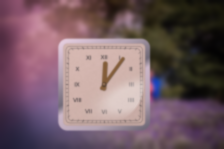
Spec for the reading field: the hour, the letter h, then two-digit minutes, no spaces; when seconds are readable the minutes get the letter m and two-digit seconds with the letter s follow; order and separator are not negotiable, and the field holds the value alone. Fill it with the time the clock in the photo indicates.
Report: 12h06
